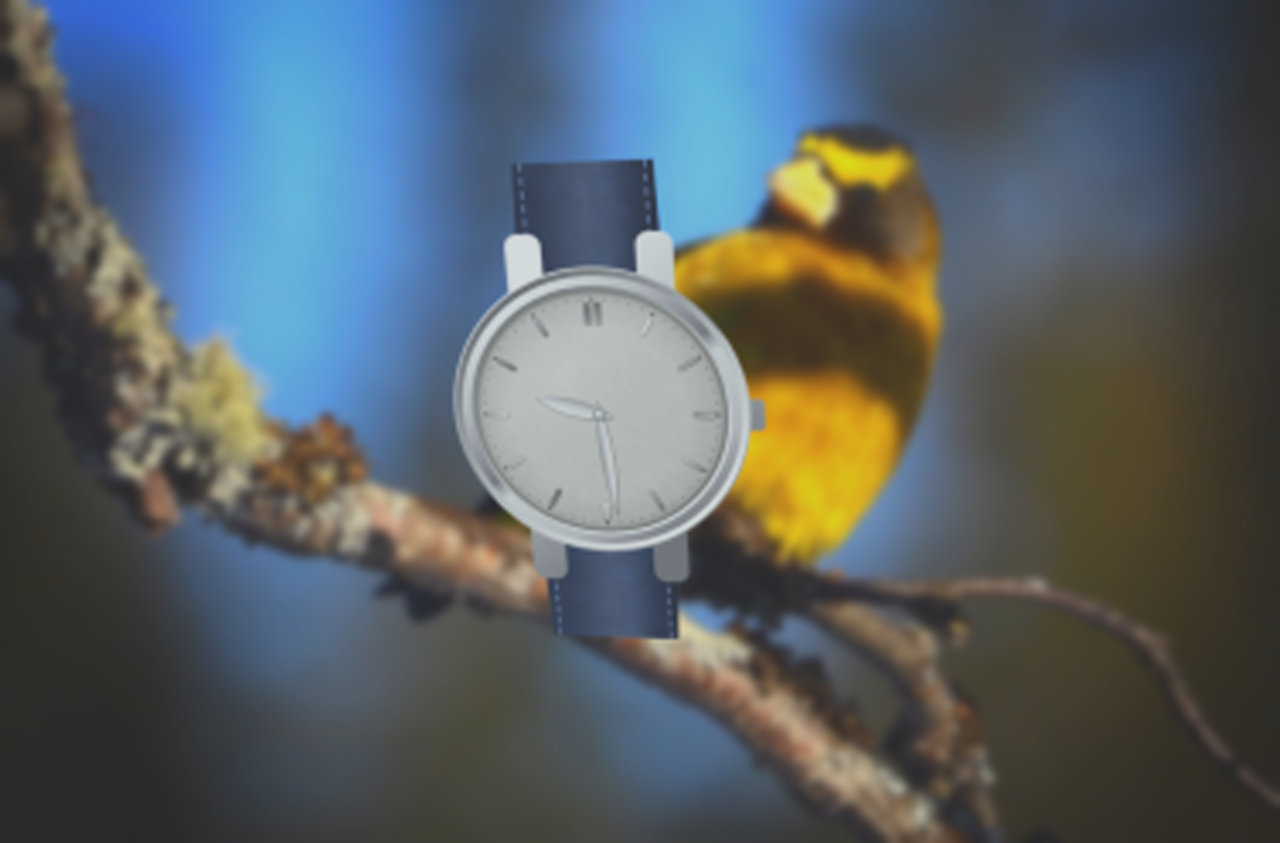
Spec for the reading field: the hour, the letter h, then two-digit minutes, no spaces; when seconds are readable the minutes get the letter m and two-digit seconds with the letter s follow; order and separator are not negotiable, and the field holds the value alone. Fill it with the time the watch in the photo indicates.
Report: 9h29
